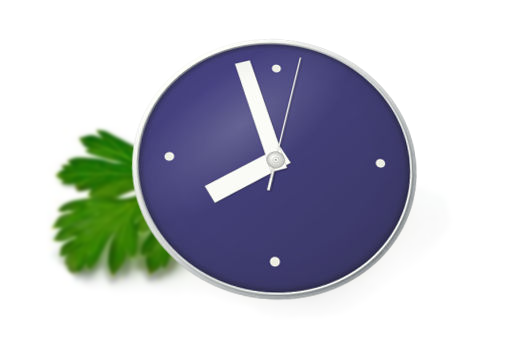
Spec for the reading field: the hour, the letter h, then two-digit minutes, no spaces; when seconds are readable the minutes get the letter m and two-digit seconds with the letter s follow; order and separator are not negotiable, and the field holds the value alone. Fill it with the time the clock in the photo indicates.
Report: 7h57m02s
